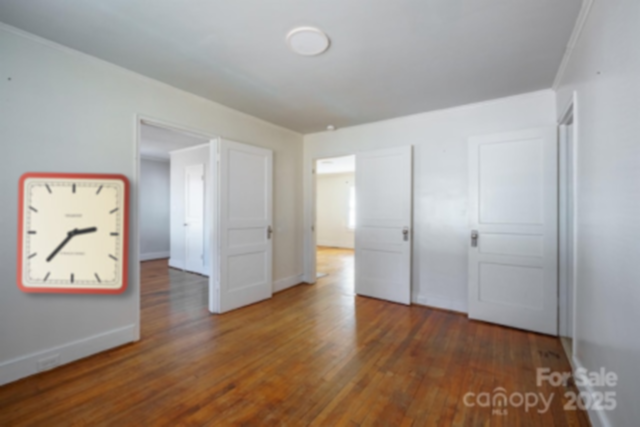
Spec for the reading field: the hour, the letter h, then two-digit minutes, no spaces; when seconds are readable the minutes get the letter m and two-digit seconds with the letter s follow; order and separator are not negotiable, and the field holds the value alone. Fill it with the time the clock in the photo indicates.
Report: 2h37
